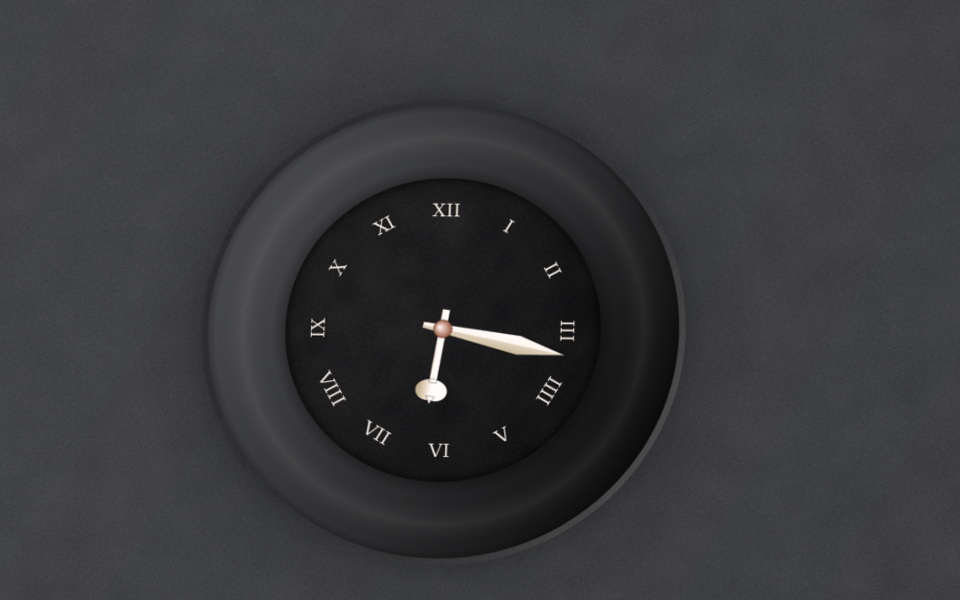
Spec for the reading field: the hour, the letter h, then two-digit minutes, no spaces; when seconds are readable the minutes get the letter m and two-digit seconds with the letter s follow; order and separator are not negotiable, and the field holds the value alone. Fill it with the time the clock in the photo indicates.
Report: 6h17
